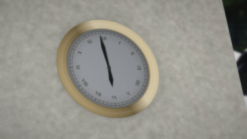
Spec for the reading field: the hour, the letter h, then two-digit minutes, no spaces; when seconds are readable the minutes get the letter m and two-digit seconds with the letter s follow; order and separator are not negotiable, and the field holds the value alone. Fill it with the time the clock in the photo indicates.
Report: 5h59
